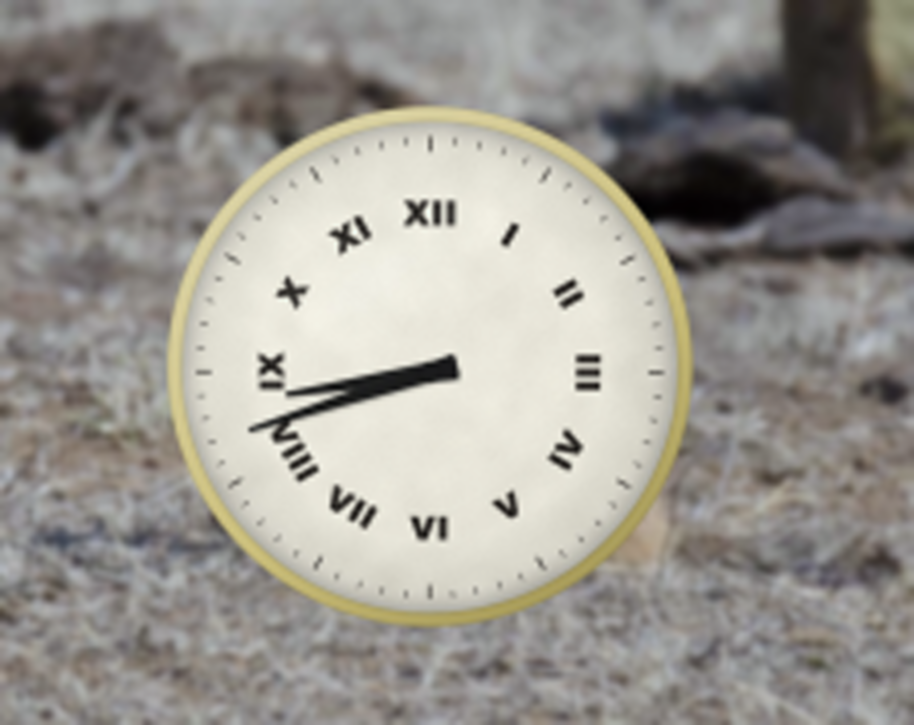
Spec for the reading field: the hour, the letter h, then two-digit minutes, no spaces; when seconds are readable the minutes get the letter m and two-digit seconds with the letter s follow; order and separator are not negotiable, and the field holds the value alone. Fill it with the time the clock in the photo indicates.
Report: 8h42
